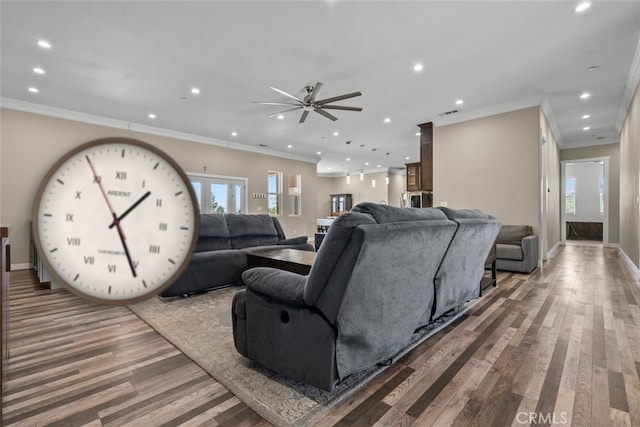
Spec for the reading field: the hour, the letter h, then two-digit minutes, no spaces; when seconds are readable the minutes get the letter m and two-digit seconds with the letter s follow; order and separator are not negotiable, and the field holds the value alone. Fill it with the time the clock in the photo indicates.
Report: 1h25m55s
